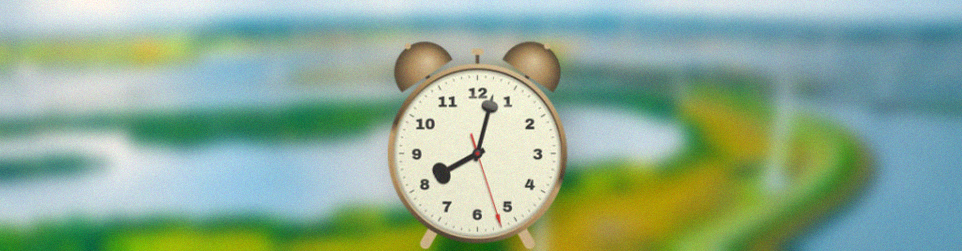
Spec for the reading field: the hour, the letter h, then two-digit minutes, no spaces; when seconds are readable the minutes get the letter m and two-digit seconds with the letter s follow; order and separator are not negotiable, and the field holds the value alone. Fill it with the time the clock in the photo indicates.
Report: 8h02m27s
